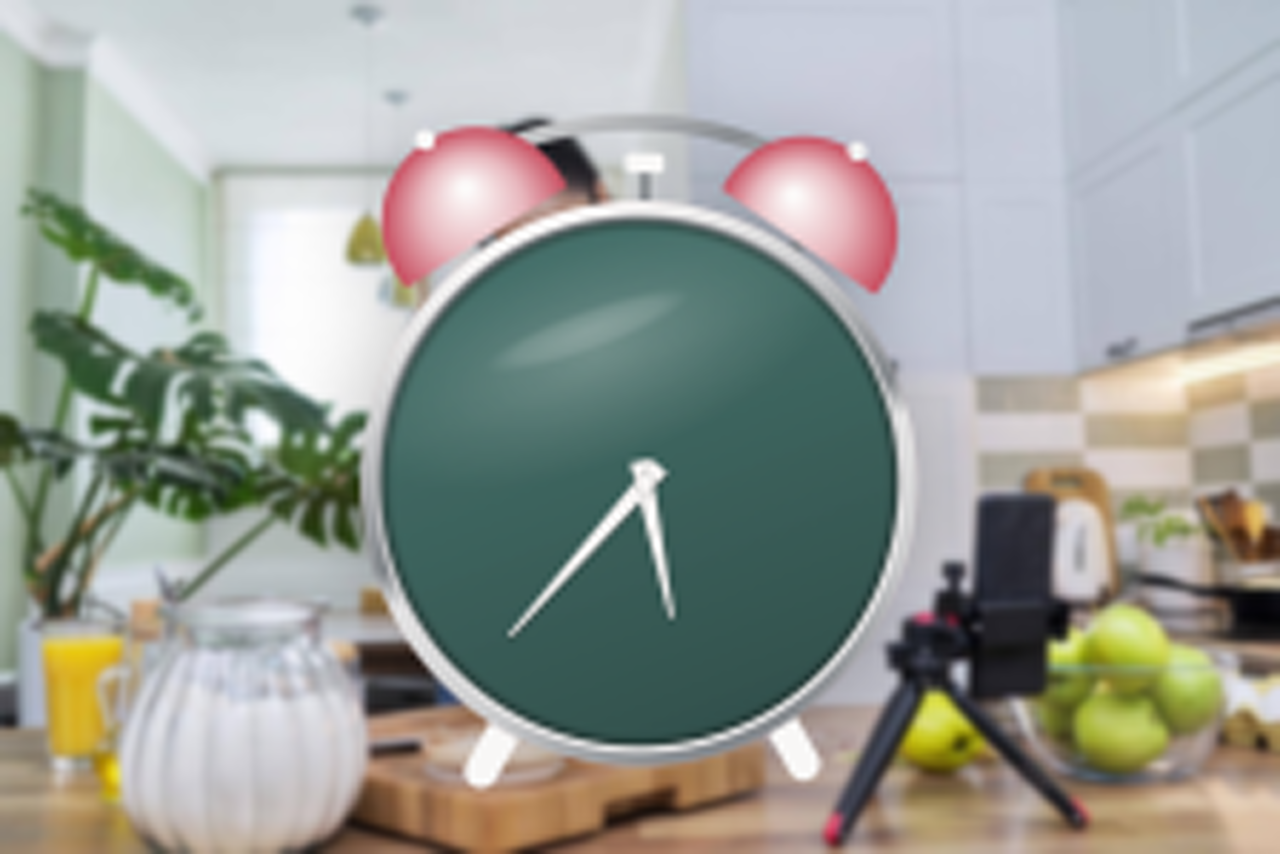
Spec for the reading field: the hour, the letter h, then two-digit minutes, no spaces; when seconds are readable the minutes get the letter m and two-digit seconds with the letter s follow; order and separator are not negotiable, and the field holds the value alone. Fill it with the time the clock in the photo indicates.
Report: 5h37
